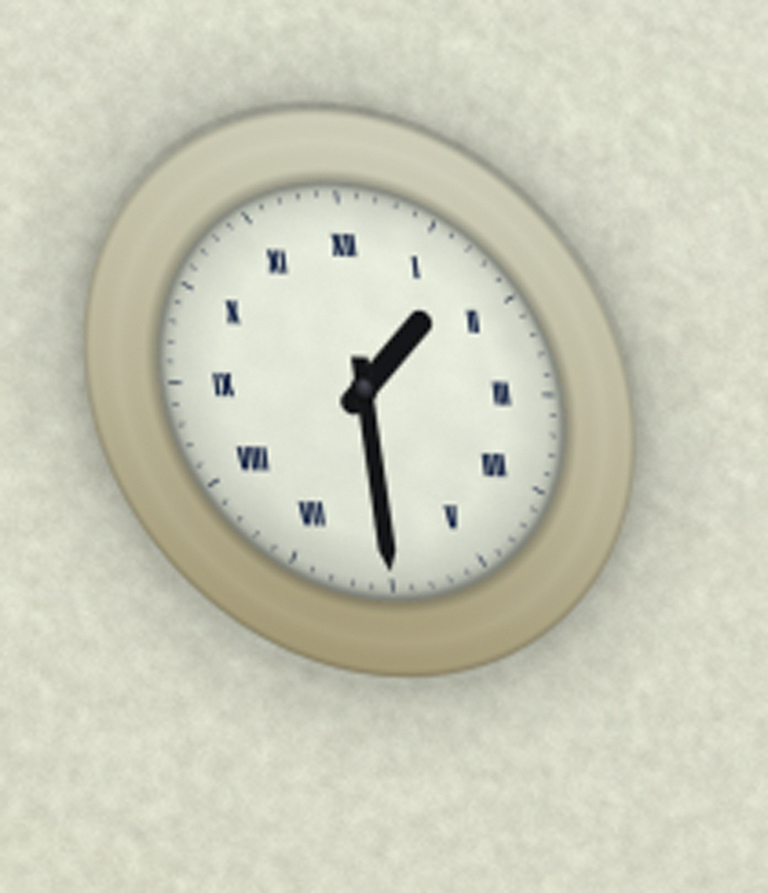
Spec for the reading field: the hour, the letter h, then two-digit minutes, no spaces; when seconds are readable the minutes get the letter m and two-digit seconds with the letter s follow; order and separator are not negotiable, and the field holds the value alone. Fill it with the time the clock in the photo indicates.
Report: 1h30
